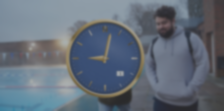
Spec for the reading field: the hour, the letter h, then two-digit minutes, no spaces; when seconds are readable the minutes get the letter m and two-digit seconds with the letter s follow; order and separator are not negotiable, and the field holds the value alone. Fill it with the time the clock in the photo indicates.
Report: 9h02
